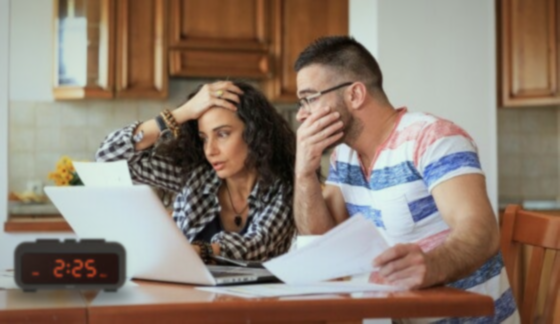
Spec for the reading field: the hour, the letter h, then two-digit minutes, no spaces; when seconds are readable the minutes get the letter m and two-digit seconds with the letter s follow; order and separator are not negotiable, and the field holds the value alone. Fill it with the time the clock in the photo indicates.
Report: 2h25
